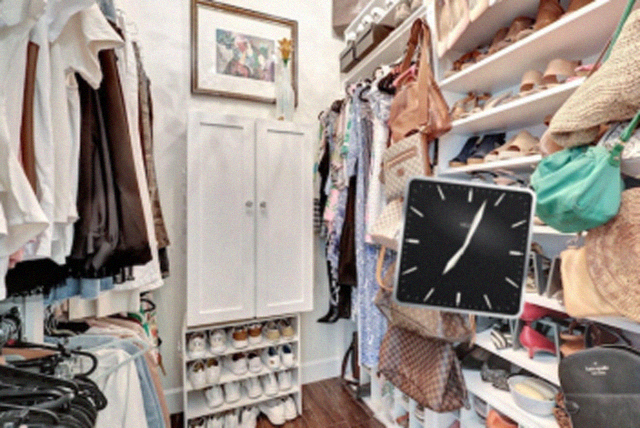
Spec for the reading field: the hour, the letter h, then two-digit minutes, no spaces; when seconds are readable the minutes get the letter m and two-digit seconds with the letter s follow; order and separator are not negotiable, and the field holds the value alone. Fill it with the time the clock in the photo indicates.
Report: 7h03
